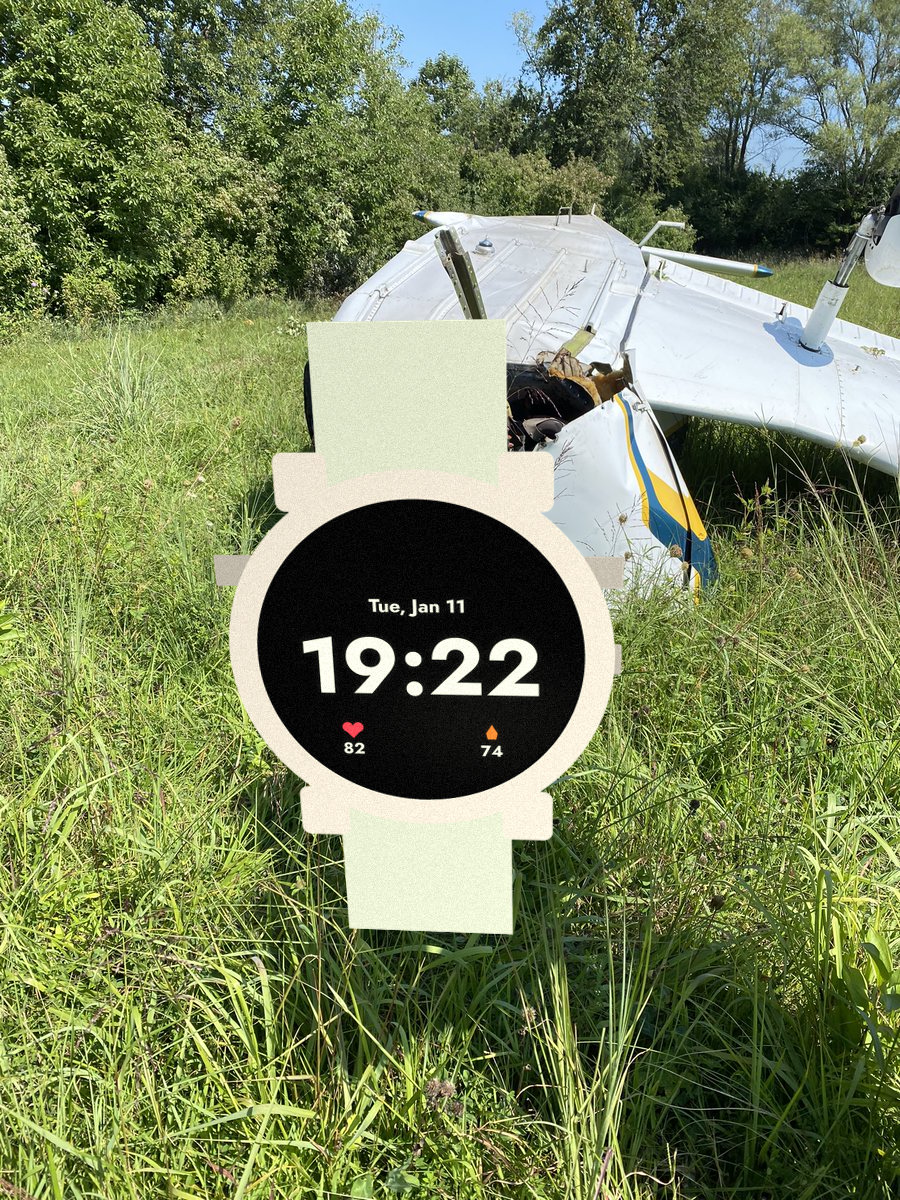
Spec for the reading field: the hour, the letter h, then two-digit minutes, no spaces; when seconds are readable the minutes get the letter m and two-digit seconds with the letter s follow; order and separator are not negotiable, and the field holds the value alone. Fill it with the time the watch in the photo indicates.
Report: 19h22
